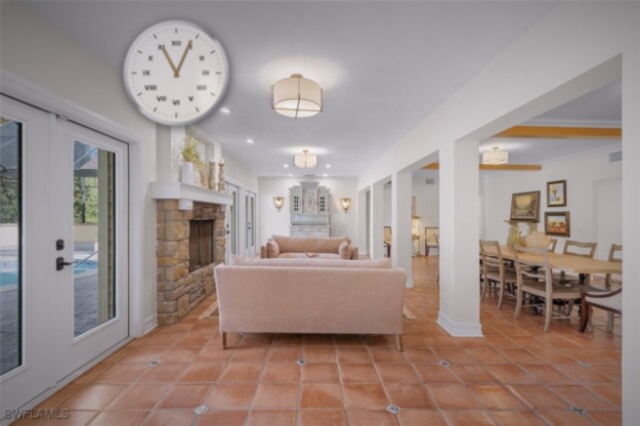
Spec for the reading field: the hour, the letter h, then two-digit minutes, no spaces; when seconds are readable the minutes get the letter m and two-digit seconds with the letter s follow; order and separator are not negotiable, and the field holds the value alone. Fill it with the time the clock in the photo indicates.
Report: 11h04
